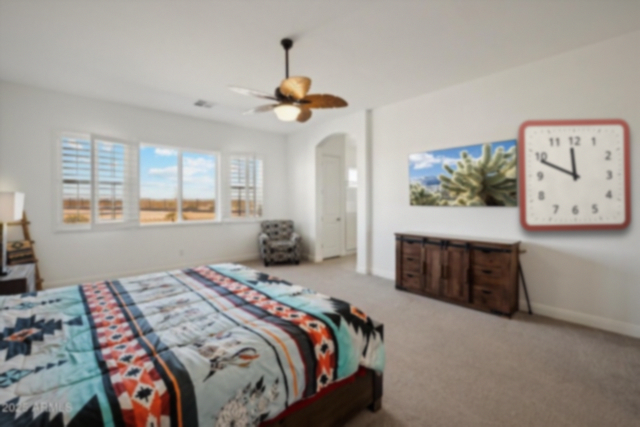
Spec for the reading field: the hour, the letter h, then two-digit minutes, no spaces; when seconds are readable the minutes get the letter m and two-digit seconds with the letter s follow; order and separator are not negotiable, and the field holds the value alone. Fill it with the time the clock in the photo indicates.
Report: 11h49
